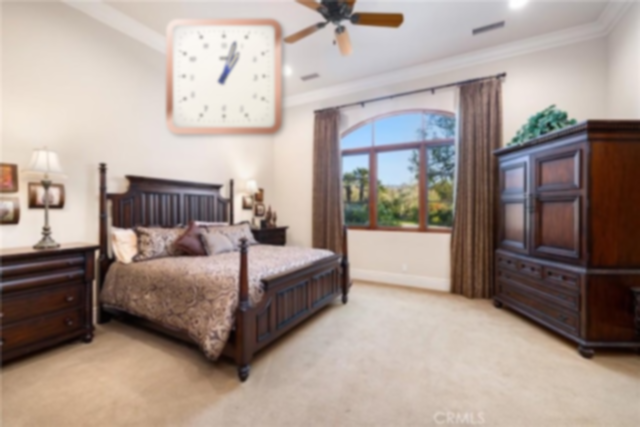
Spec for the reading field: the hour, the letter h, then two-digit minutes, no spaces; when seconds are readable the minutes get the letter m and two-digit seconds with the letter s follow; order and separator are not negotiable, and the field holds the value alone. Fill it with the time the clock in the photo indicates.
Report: 1h03
